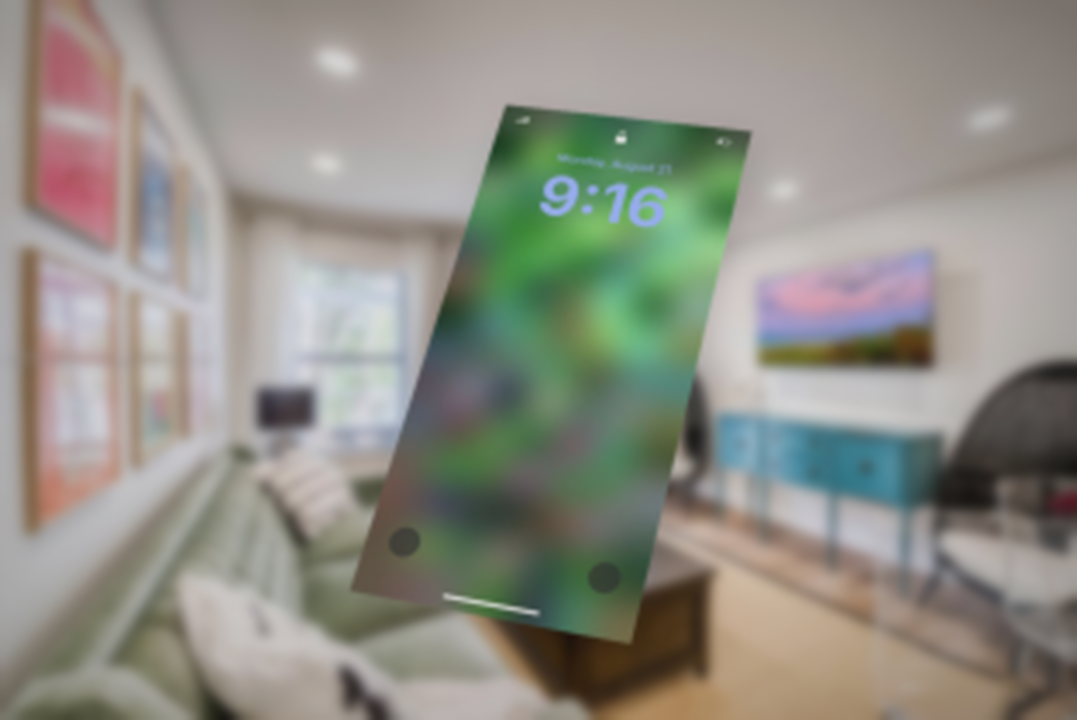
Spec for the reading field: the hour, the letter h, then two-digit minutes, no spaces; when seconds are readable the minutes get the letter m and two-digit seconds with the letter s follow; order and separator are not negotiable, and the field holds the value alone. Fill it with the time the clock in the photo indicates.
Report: 9h16
